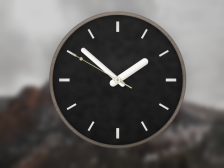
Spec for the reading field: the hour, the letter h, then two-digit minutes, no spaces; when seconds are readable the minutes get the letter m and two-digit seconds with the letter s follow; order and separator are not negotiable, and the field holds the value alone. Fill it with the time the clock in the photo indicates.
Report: 1h51m50s
